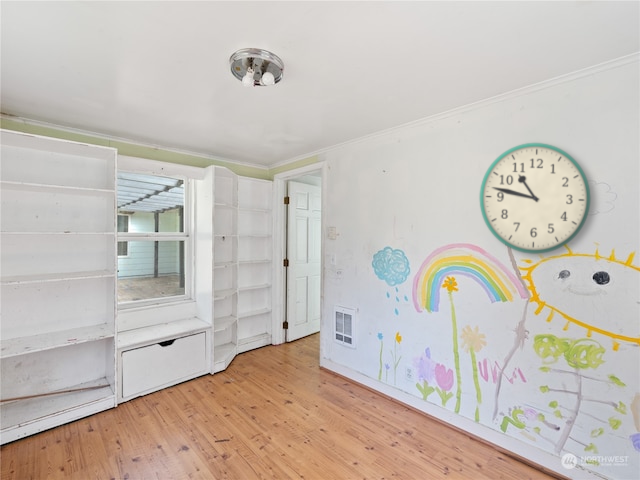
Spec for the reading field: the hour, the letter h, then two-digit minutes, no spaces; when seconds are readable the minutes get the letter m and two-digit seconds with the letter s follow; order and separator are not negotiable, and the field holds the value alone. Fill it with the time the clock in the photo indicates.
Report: 10h47
